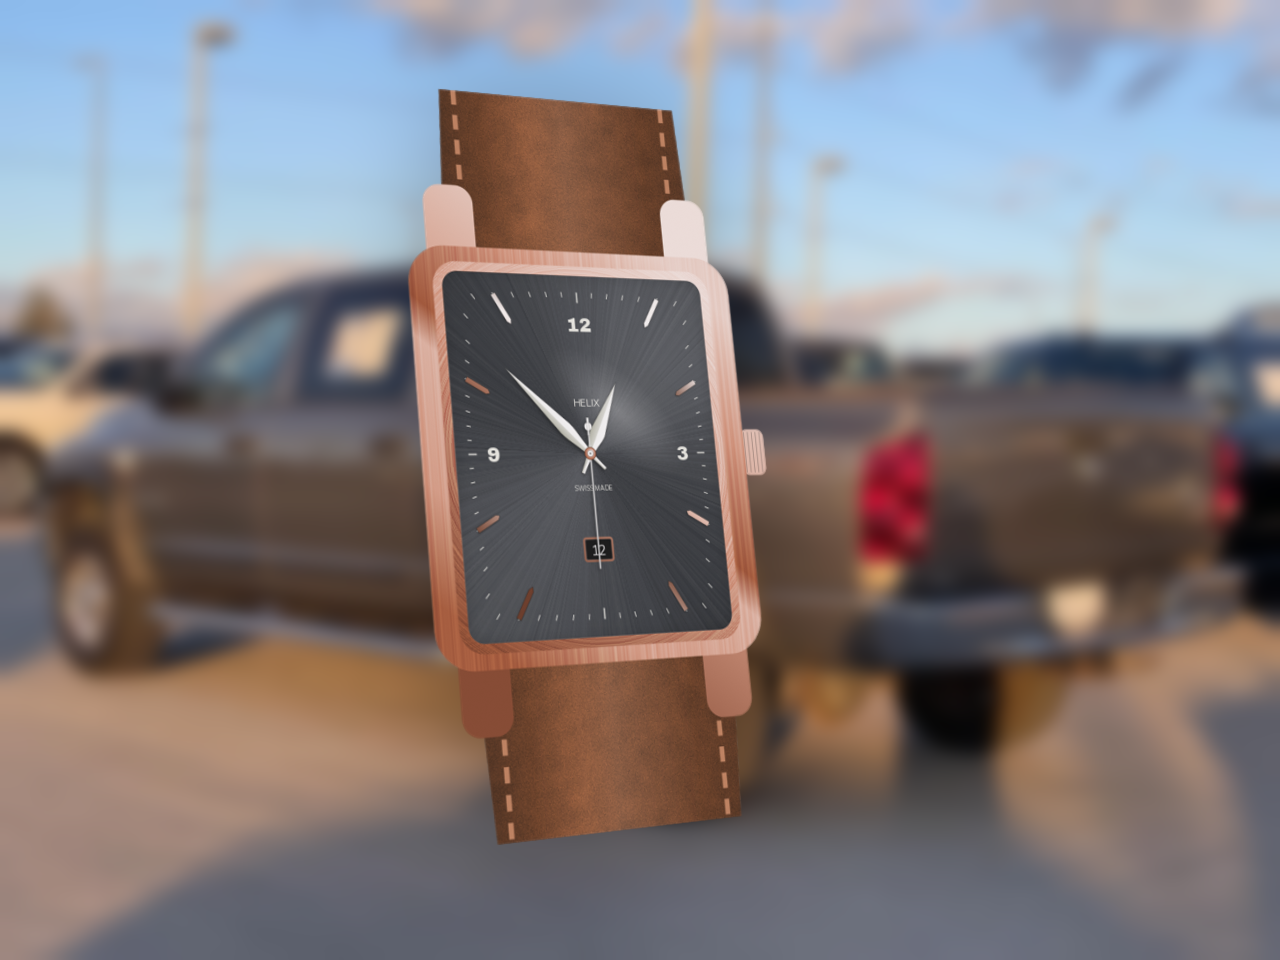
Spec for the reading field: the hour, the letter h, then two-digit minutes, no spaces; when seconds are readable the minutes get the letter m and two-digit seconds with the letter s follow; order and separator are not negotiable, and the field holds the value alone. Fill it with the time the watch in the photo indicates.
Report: 12h52m30s
